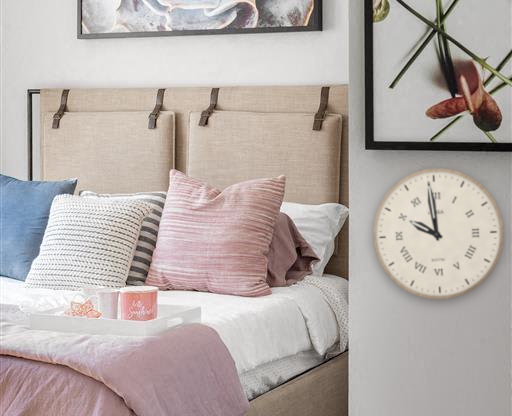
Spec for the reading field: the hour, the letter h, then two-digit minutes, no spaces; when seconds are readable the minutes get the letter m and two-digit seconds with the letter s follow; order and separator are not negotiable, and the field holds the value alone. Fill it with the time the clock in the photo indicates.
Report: 9h59
